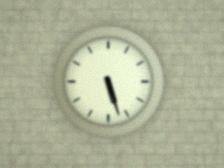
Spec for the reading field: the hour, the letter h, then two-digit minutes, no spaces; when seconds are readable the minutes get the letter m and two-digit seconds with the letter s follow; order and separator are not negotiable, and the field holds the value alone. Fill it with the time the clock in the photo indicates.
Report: 5h27
